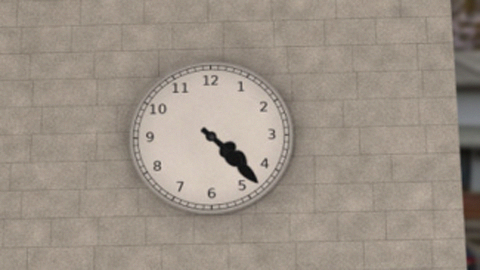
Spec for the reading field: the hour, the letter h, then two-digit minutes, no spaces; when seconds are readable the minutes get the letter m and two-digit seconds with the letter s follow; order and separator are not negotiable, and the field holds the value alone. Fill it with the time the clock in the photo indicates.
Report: 4h23
